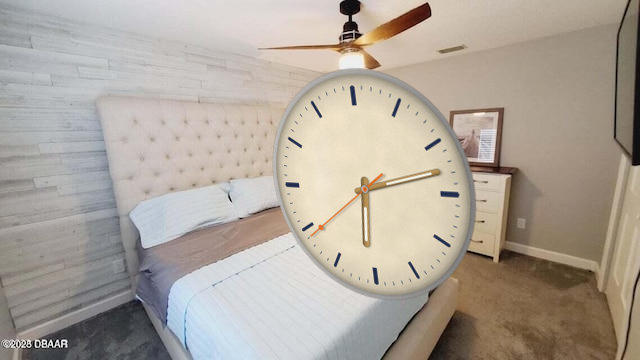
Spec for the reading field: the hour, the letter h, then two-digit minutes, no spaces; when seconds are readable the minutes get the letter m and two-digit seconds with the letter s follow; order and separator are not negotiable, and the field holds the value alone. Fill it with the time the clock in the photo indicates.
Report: 6h12m39s
